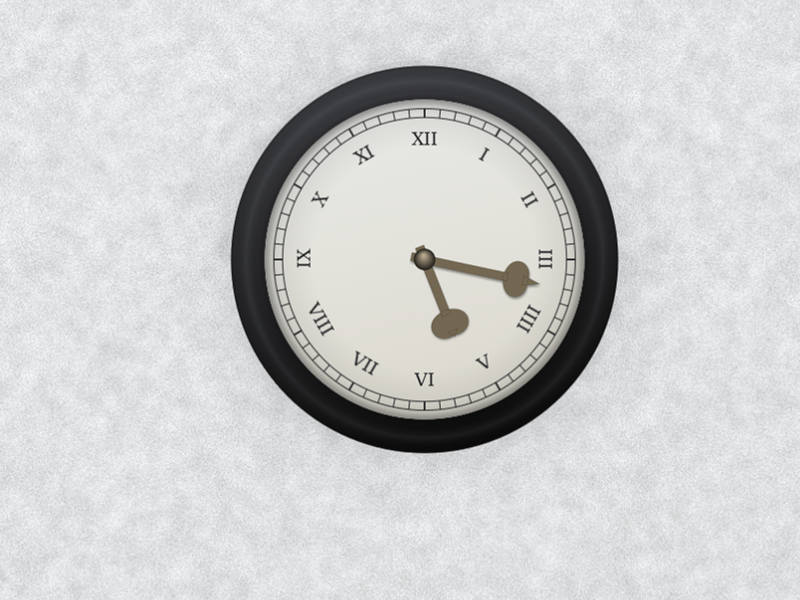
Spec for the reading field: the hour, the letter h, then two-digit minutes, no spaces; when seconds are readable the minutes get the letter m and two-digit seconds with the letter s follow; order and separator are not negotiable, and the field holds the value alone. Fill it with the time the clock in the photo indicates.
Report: 5h17
